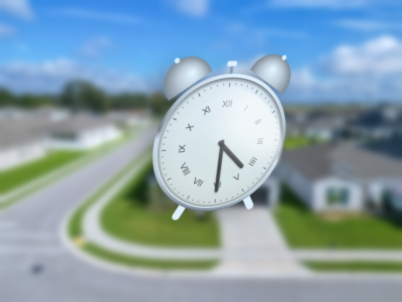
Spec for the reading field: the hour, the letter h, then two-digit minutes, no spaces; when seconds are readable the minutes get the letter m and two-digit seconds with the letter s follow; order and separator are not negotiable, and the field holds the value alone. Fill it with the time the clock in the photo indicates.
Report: 4h30
